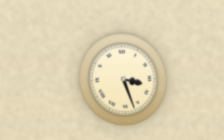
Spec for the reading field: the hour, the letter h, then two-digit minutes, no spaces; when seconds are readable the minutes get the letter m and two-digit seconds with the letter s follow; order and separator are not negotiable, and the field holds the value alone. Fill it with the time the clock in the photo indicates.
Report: 3h27
